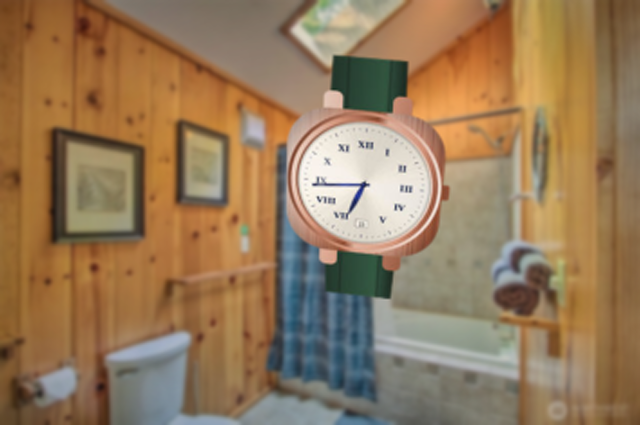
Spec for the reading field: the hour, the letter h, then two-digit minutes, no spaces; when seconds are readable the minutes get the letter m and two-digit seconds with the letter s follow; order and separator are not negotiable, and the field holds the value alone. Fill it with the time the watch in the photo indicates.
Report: 6h44
